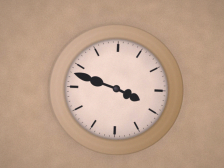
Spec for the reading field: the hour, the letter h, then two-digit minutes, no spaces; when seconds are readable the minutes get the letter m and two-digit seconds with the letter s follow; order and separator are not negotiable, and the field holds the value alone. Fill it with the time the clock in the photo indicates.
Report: 3h48
